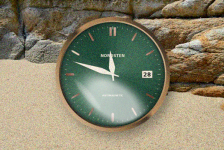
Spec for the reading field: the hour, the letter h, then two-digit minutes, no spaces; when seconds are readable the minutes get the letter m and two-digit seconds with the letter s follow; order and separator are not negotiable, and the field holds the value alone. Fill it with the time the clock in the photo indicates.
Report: 11h48
